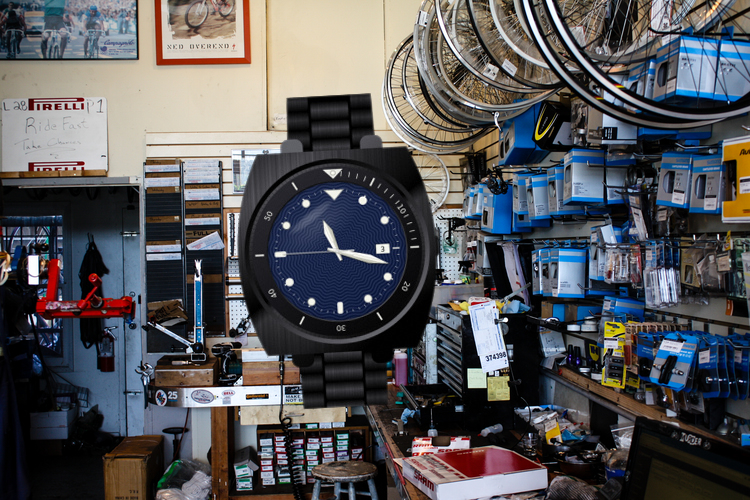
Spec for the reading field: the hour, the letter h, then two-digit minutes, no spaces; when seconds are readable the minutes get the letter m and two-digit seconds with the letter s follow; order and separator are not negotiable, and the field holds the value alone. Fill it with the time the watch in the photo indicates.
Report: 11h17m45s
